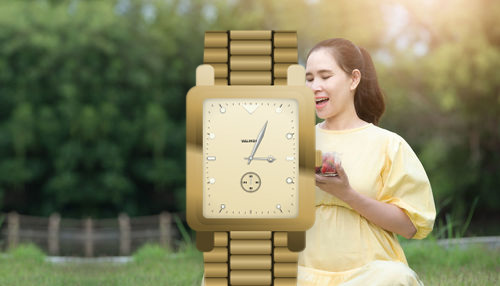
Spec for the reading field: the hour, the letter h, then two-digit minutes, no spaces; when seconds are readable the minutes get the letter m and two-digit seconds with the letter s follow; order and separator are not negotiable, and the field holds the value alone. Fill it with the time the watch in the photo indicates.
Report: 3h04
